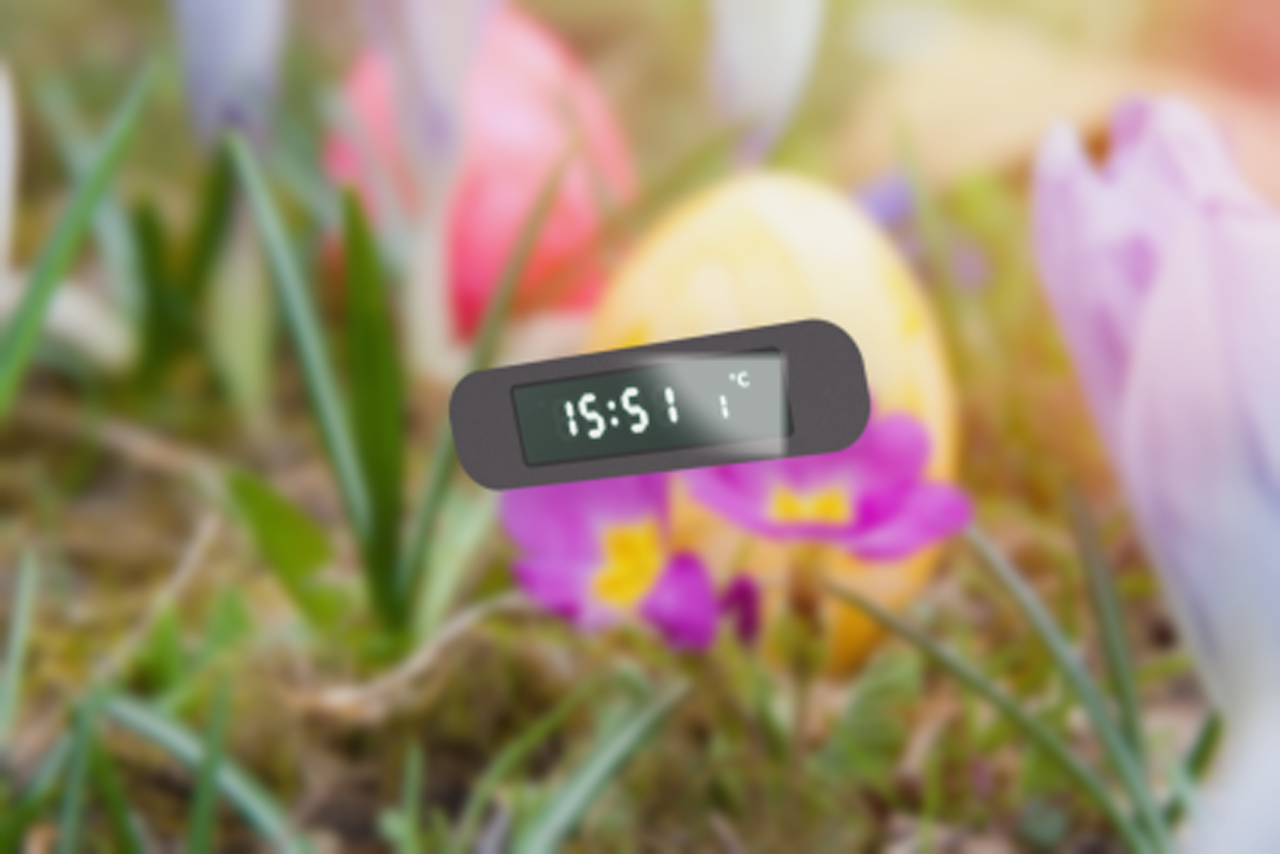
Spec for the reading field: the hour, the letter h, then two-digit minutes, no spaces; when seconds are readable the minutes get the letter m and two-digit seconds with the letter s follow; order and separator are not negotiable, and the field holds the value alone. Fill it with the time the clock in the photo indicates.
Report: 15h51
